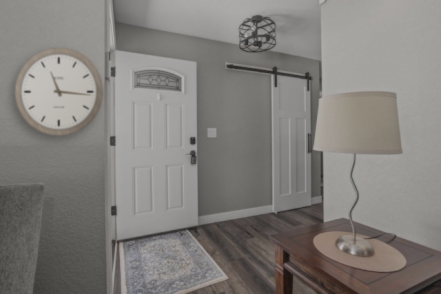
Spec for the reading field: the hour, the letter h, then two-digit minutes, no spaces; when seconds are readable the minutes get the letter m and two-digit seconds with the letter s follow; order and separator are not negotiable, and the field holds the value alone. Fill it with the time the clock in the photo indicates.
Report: 11h16
